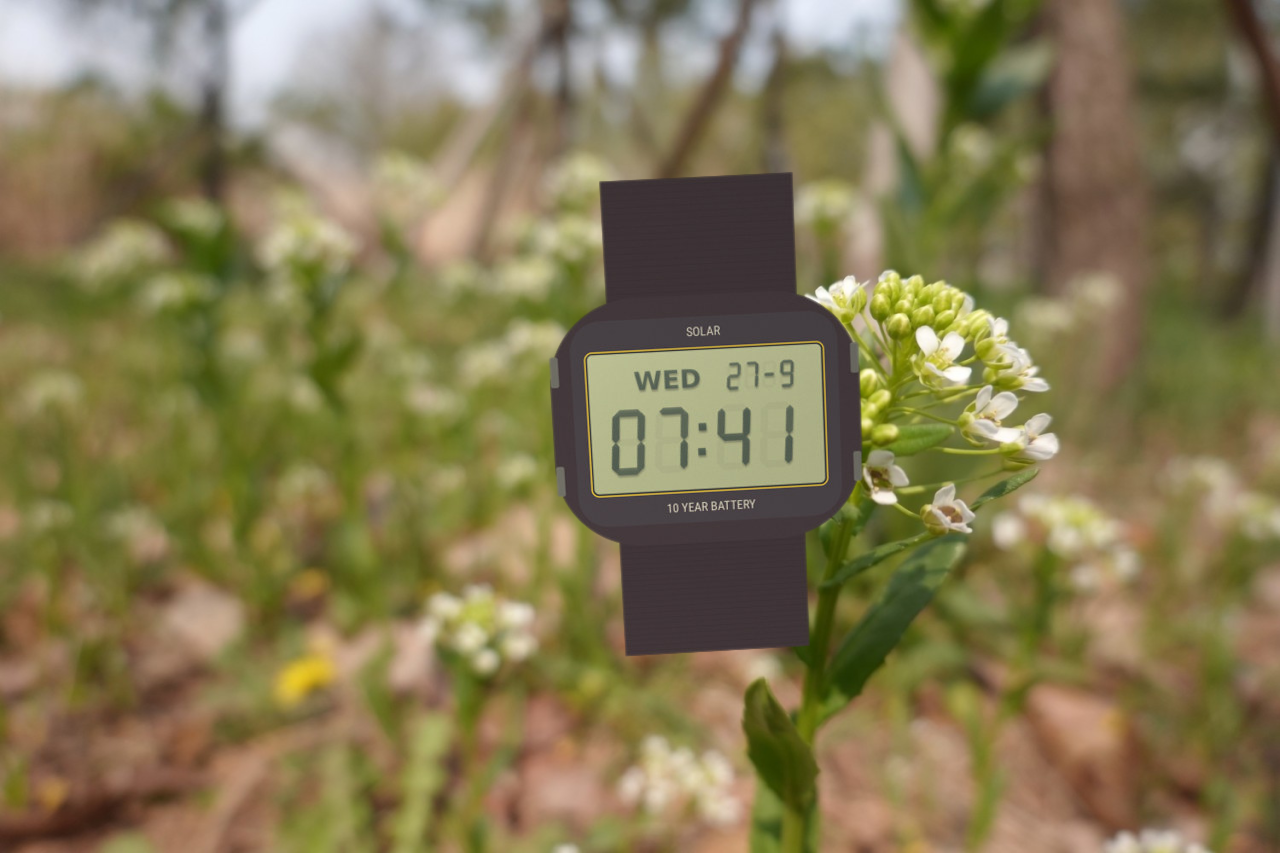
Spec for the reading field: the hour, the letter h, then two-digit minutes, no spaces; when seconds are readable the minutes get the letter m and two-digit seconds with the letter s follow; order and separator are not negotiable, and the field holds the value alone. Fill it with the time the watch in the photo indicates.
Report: 7h41
